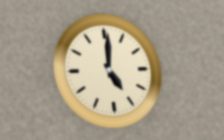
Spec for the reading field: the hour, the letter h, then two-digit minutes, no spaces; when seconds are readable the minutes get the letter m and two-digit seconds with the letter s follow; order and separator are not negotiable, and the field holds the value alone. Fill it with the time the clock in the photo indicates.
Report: 5h01
